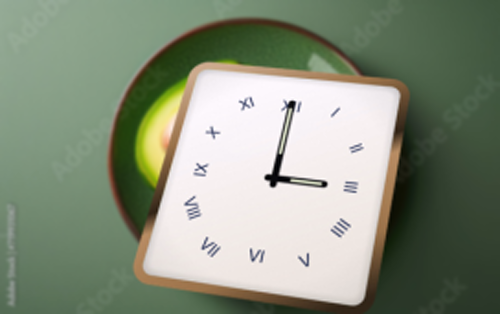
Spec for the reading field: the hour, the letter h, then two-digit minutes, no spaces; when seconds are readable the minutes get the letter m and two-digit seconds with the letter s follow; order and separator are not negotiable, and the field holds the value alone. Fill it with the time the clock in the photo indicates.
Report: 3h00
